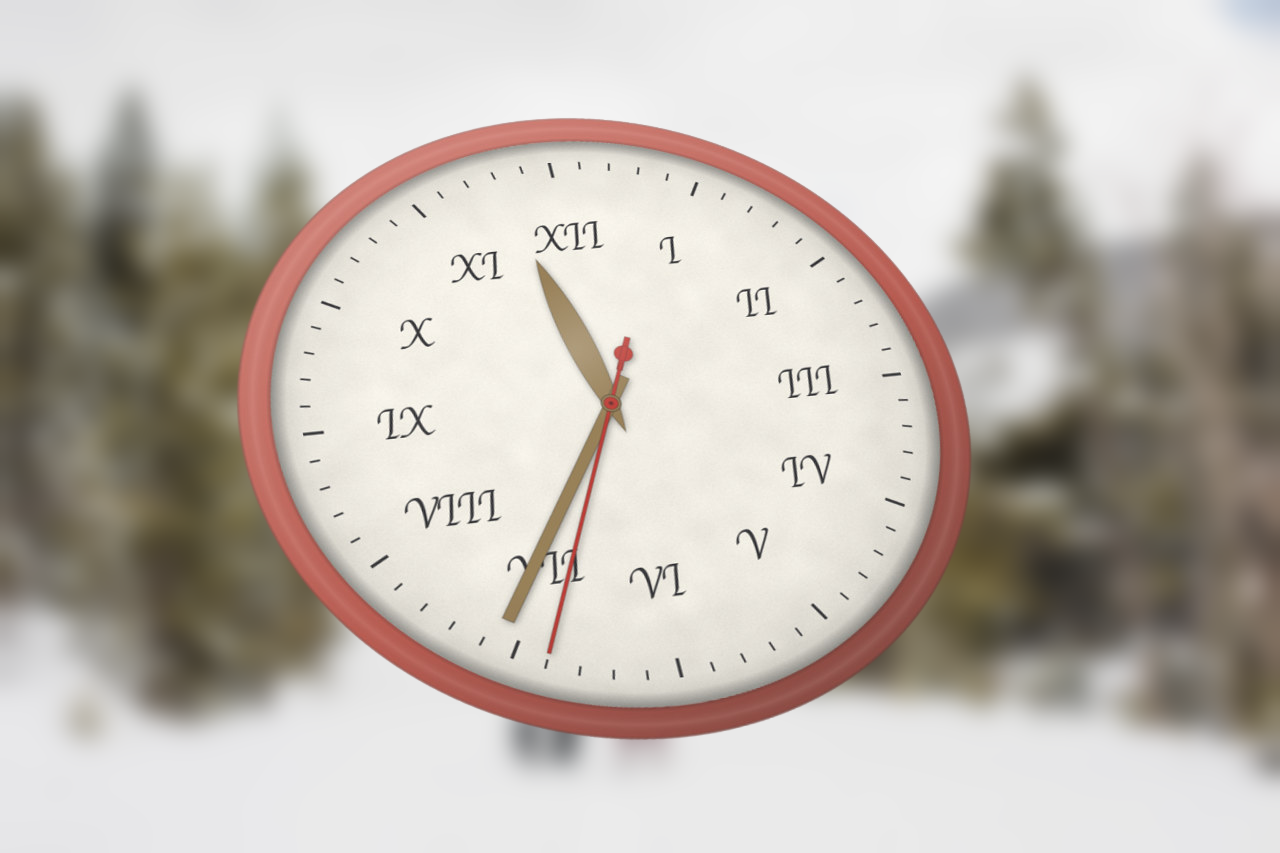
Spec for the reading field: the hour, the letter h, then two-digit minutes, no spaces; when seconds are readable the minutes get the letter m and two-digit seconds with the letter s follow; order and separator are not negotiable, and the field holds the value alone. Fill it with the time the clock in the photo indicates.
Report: 11h35m34s
